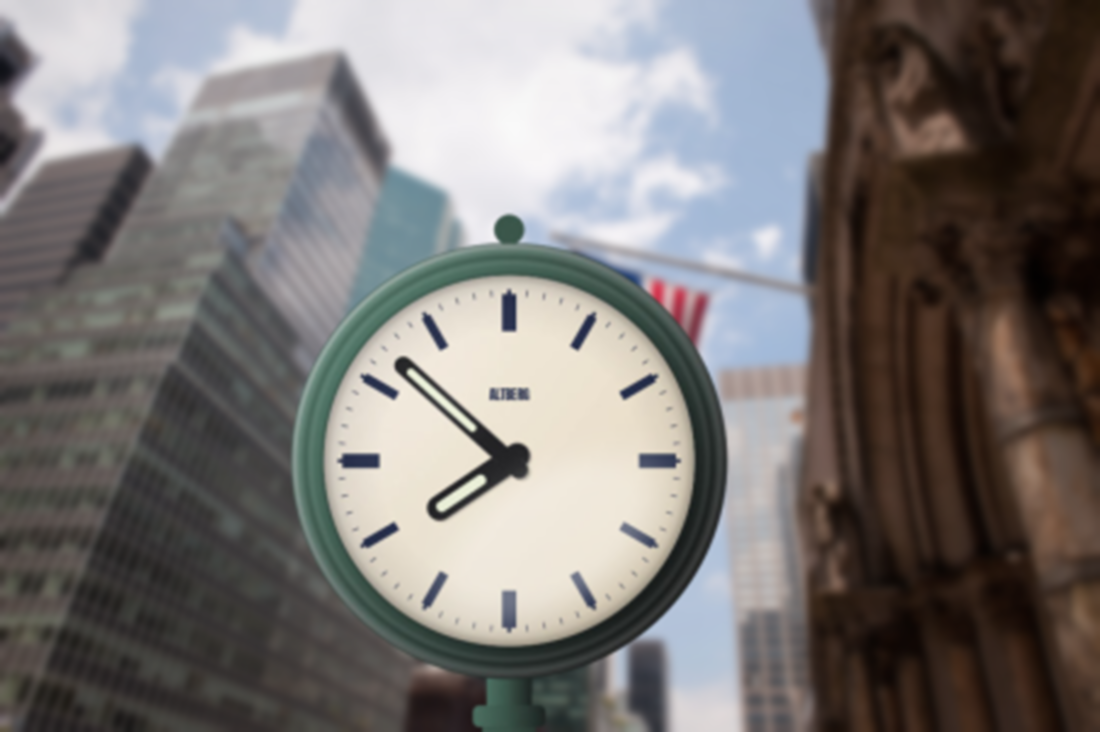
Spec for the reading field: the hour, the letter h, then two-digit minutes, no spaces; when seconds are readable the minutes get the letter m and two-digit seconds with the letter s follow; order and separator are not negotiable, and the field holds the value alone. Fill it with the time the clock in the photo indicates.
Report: 7h52
